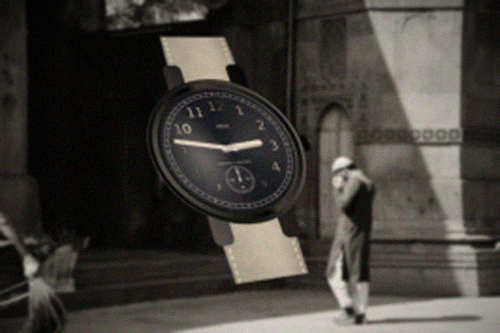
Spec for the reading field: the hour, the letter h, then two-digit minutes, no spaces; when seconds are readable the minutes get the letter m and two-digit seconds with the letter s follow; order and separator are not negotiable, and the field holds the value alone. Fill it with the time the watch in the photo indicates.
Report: 2h47
